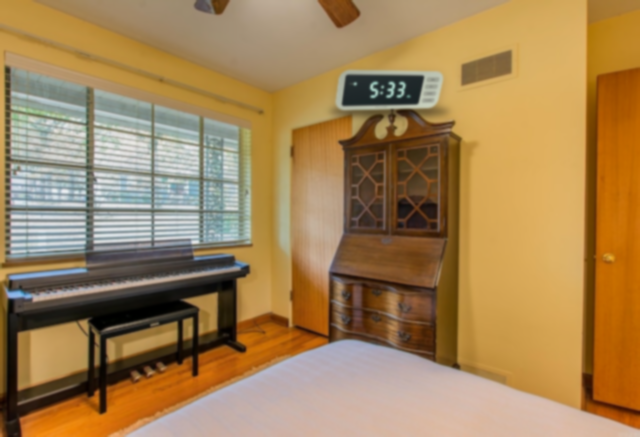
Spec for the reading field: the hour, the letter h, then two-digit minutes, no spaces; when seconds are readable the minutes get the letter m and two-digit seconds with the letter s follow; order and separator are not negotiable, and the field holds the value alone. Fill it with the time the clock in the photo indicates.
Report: 5h33
